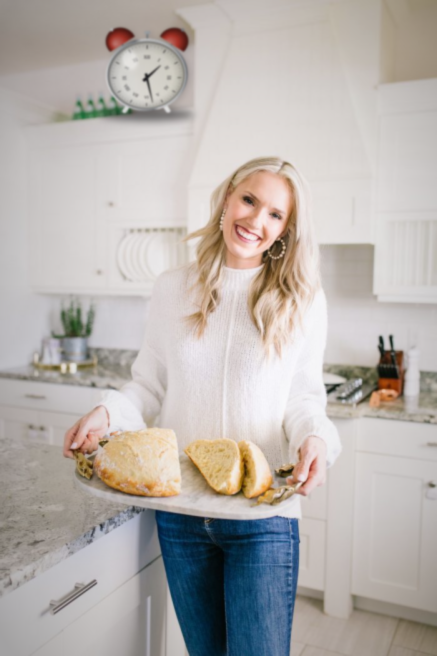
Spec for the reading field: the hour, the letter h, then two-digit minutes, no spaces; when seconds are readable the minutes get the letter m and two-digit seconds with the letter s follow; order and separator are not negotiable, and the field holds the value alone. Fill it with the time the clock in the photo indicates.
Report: 1h28
